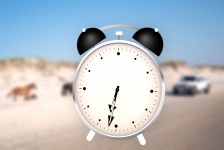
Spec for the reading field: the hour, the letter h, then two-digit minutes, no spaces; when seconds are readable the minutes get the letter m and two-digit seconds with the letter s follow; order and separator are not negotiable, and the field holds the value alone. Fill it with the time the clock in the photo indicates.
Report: 6h32
